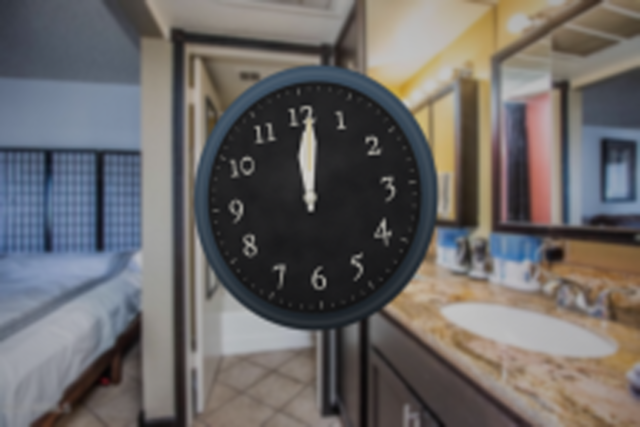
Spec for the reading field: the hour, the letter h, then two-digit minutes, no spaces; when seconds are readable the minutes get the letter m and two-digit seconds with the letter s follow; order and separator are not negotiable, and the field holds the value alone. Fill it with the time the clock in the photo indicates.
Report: 12h01
